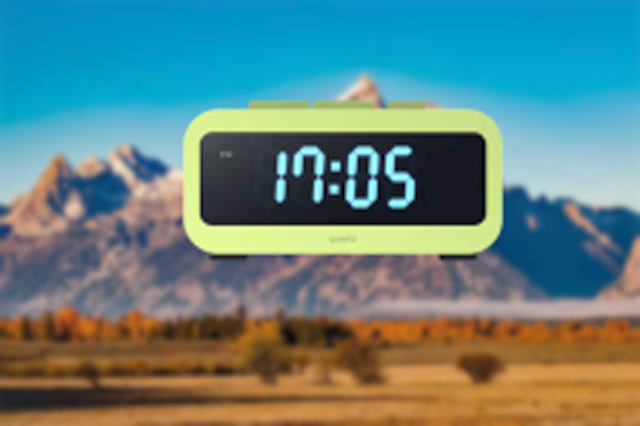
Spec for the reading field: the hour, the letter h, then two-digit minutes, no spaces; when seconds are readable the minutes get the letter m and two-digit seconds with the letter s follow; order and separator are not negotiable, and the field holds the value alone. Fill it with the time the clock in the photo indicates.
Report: 17h05
